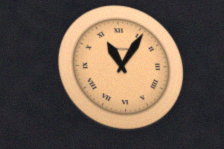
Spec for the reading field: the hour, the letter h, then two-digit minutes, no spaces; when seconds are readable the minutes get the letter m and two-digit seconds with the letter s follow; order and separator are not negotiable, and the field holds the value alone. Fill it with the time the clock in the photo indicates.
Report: 11h06
